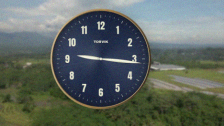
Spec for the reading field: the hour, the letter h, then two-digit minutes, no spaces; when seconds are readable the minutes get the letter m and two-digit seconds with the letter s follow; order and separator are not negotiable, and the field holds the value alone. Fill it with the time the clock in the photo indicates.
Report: 9h16
